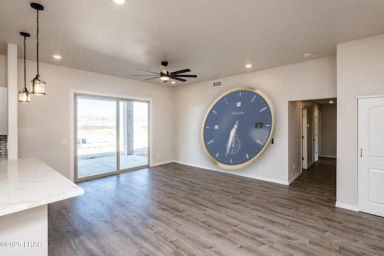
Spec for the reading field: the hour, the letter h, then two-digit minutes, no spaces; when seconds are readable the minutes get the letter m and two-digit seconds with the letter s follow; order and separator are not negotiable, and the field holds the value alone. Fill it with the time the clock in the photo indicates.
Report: 6h32
